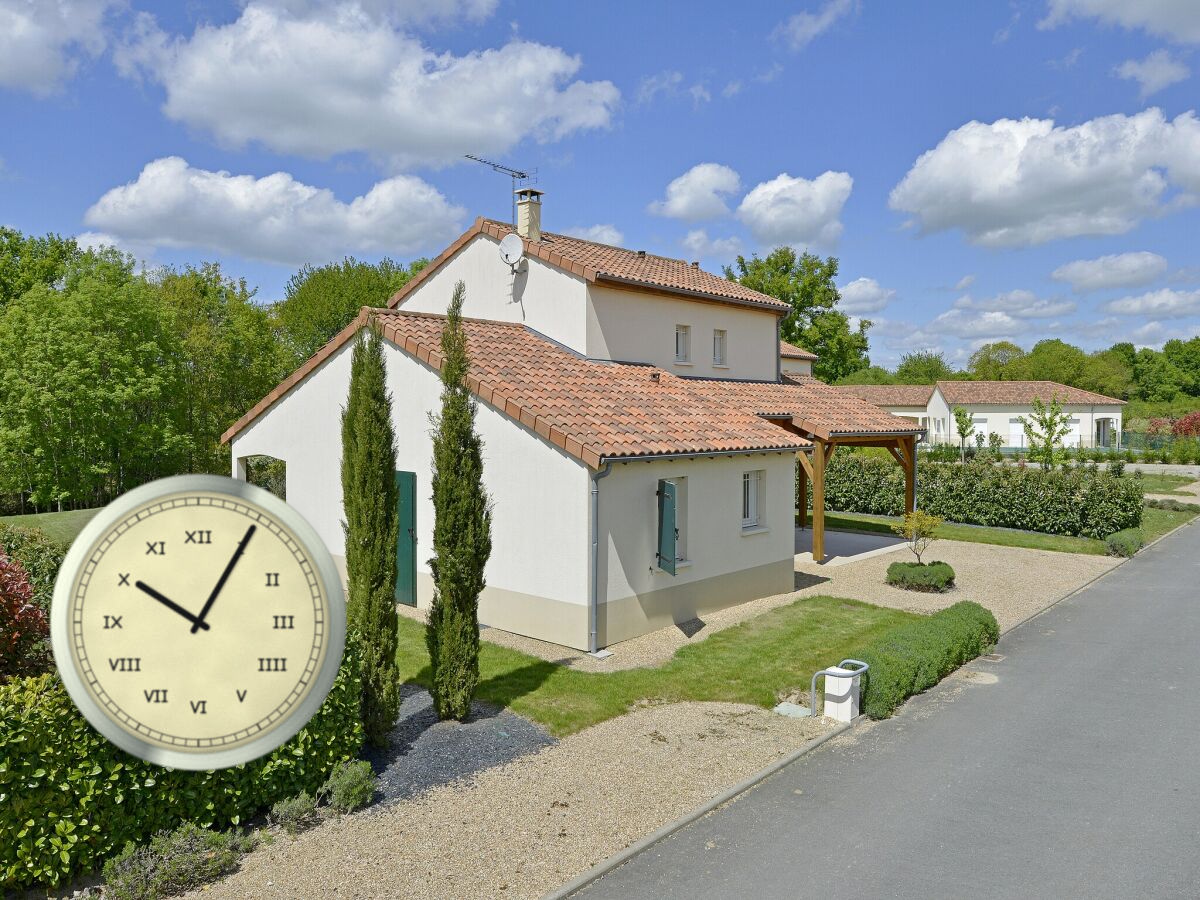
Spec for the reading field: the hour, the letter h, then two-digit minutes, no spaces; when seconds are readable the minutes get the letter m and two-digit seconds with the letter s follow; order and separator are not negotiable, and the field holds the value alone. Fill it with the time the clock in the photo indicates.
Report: 10h05
